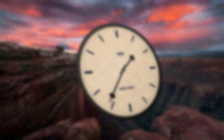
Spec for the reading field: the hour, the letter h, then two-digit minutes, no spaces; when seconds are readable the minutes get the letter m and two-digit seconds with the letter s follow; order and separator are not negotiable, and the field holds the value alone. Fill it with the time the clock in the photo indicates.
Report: 1h36
